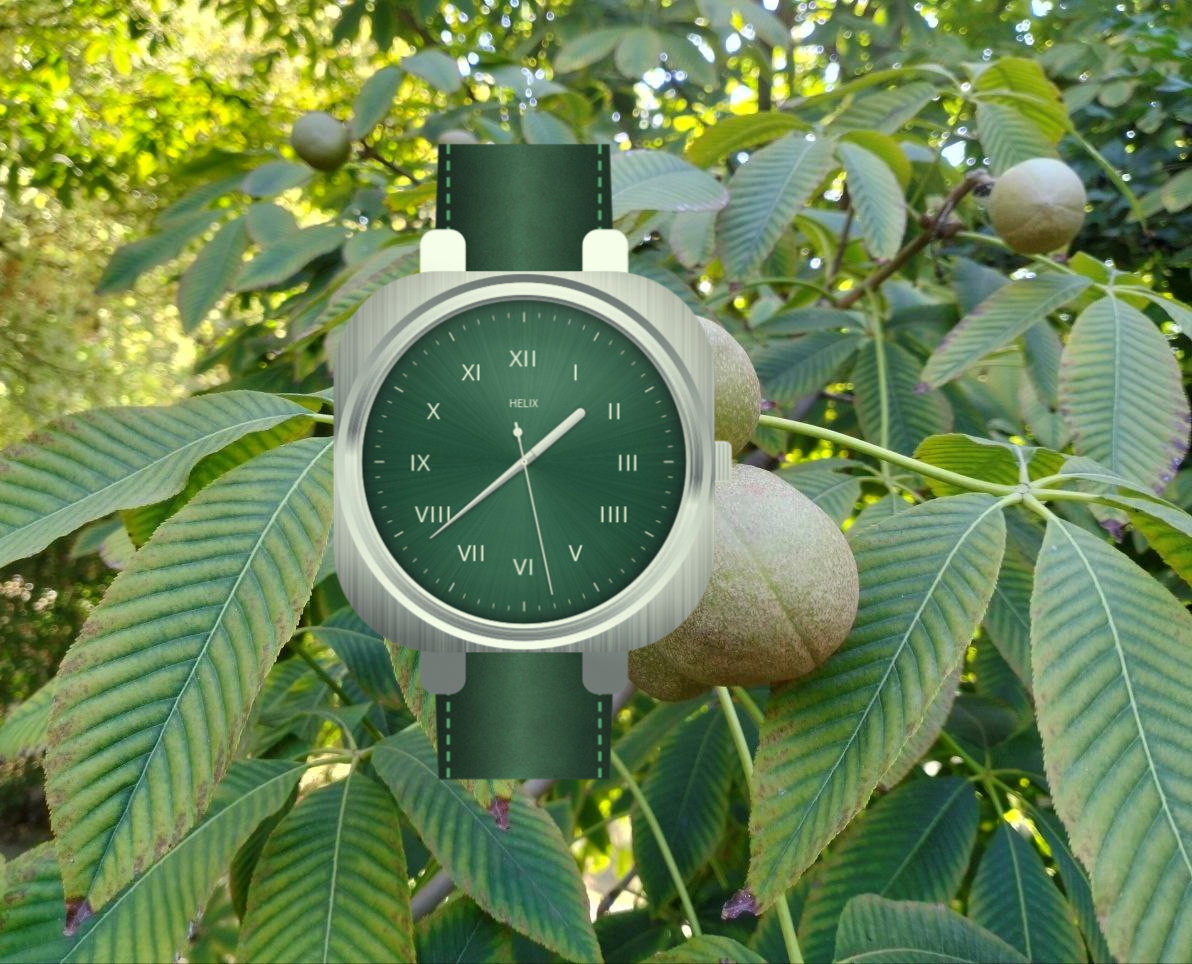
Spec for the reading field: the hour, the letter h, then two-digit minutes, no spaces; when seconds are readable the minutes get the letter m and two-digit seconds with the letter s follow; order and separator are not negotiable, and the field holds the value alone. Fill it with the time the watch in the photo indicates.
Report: 1h38m28s
